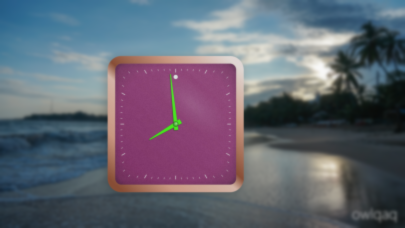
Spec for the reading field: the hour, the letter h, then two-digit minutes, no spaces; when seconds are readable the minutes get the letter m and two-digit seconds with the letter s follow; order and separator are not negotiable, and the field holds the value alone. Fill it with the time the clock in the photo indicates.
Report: 7h59
